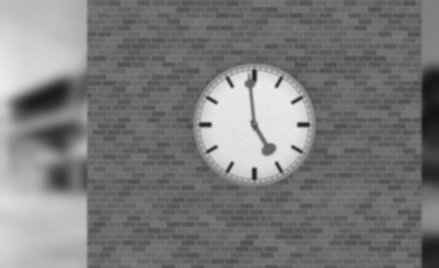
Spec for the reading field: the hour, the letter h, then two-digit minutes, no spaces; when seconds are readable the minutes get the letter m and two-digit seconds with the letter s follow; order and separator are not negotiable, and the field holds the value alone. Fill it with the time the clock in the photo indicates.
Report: 4h59
